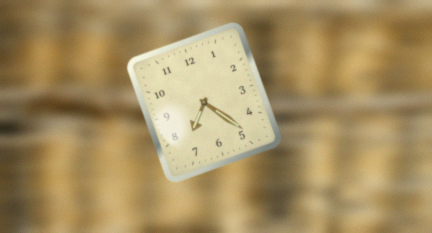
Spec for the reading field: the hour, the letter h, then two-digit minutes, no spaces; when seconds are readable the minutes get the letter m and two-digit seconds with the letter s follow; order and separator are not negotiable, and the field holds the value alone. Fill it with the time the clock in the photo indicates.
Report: 7h24
